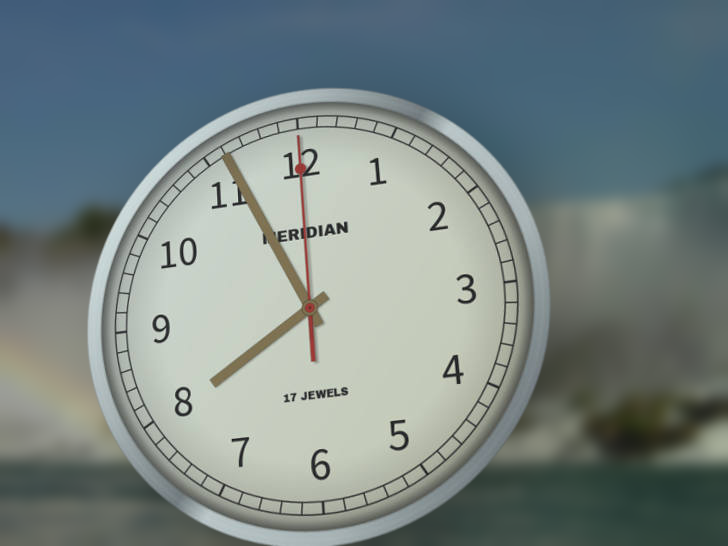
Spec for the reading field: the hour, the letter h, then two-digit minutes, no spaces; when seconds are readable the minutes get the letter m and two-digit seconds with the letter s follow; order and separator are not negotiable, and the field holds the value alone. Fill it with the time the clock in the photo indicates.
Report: 7h56m00s
